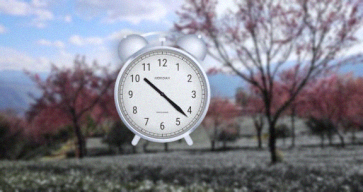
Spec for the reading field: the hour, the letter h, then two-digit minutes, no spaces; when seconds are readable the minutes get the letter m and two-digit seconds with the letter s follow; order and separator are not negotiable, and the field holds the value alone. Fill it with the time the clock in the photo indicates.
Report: 10h22
